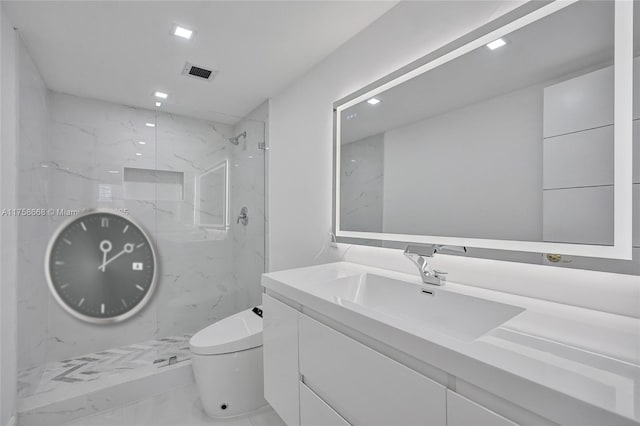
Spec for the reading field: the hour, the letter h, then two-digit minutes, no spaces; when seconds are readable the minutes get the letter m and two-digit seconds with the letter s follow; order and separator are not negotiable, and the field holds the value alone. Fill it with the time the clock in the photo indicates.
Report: 12h09
